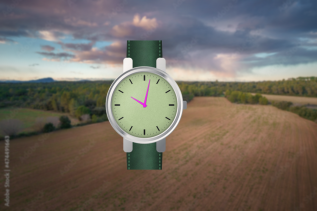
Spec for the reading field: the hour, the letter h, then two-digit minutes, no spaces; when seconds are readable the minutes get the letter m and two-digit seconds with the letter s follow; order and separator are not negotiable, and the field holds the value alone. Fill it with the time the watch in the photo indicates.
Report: 10h02
